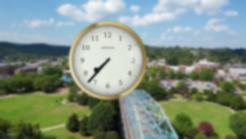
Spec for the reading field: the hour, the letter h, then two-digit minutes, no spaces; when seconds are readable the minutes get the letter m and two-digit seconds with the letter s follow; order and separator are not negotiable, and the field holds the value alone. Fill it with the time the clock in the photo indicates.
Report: 7h37
